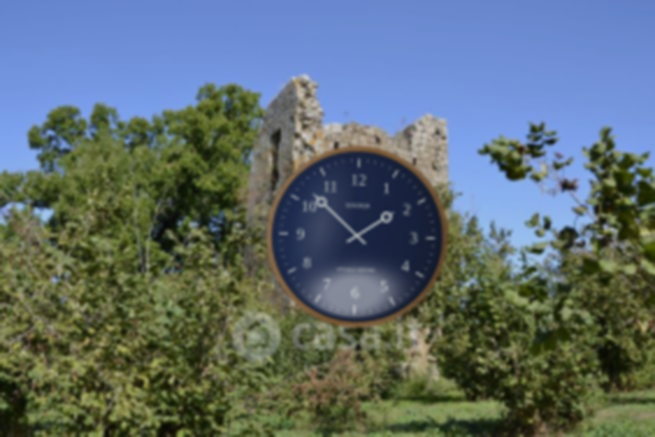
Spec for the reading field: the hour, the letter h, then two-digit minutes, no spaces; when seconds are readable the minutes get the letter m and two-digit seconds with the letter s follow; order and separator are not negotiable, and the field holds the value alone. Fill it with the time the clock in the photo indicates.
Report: 1h52
